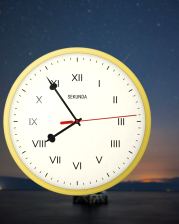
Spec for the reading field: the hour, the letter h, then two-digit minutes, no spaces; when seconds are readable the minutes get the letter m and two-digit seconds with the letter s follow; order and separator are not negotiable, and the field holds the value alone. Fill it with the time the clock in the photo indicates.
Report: 7h54m14s
